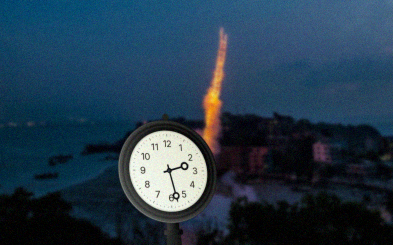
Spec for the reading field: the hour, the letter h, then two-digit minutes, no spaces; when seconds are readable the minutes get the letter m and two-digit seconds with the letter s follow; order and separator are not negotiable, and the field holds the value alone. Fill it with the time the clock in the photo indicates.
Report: 2h28
